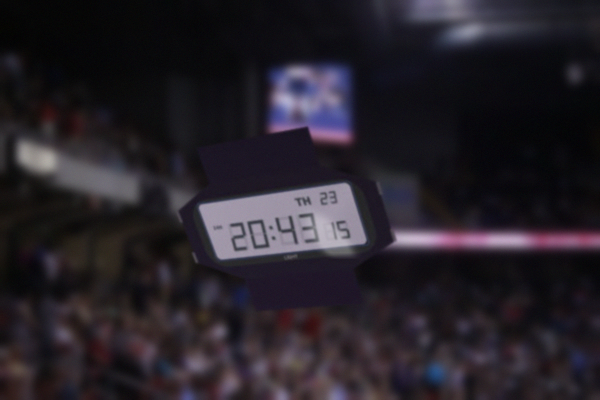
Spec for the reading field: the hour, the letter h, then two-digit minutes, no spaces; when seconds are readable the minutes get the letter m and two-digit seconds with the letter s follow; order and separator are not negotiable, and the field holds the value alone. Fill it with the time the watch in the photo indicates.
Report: 20h43m15s
